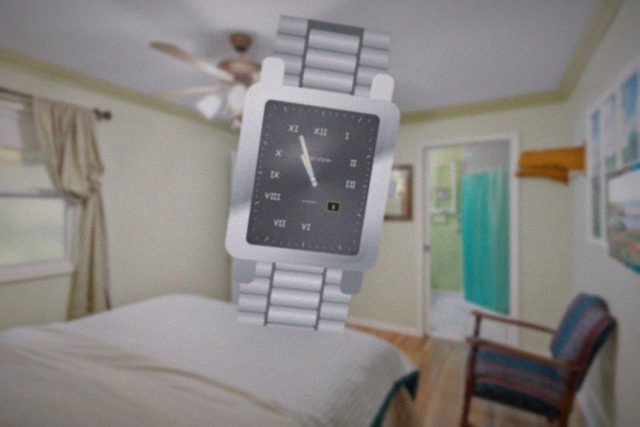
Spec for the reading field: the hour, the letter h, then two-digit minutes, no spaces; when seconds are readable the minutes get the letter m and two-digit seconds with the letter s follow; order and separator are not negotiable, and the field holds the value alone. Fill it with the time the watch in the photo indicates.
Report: 10h56
